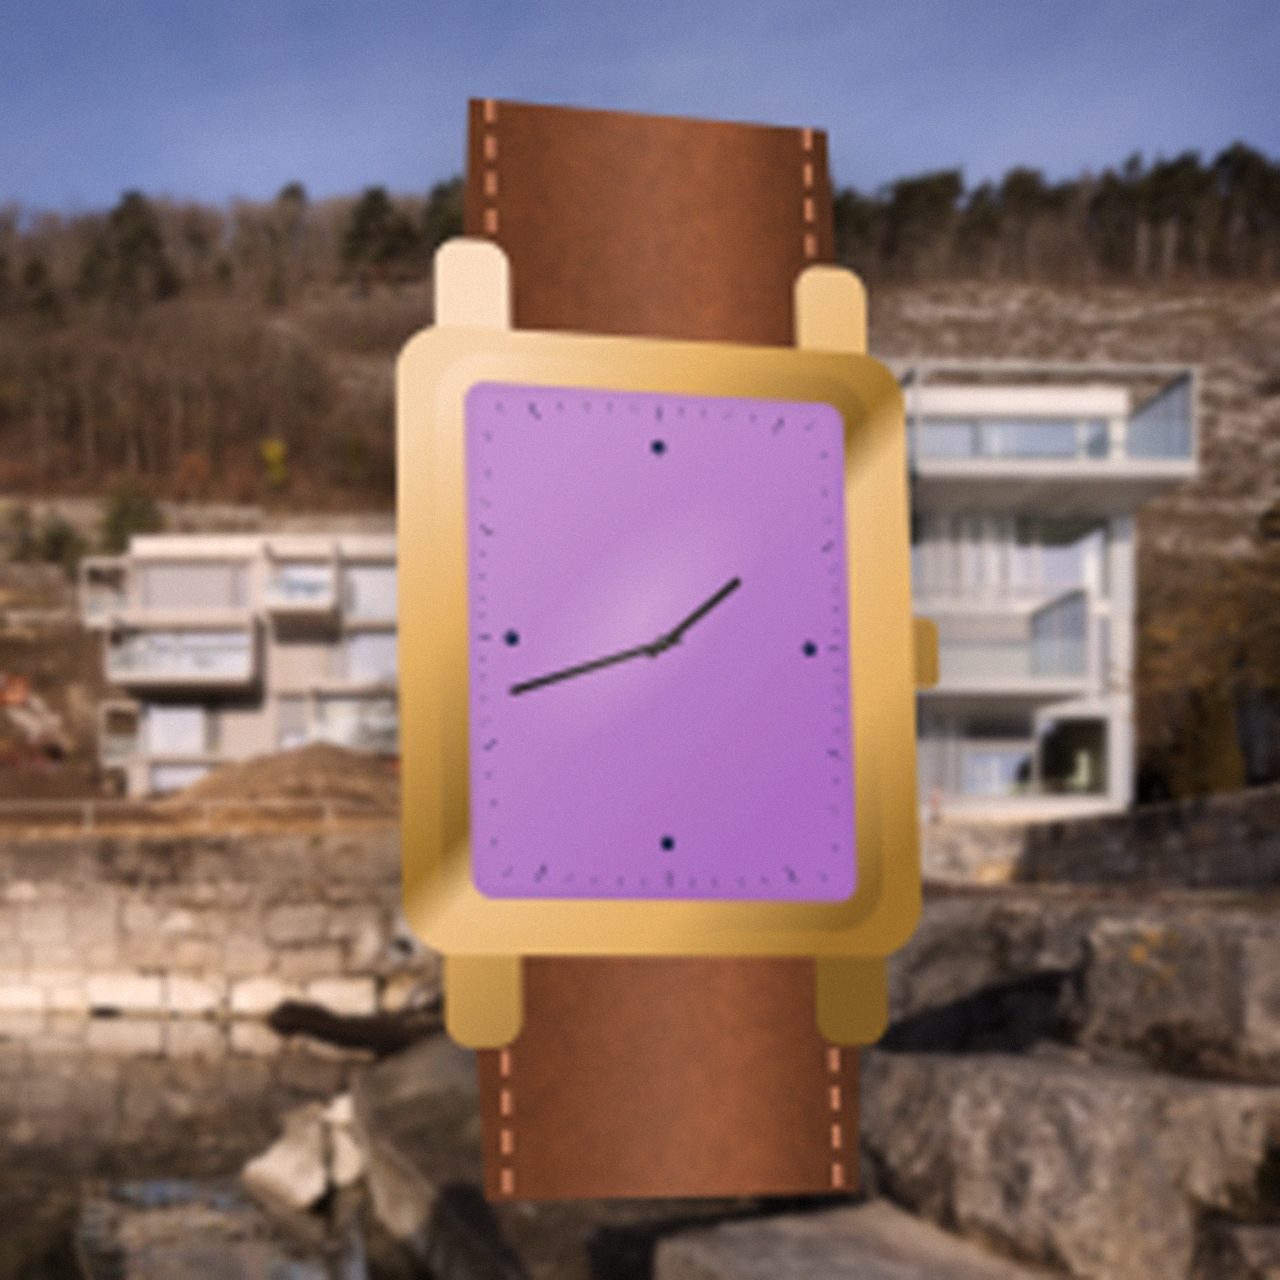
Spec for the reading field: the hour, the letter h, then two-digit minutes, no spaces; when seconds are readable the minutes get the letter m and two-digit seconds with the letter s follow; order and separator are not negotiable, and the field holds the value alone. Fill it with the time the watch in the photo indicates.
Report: 1h42
